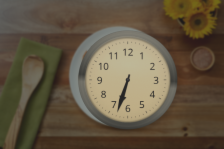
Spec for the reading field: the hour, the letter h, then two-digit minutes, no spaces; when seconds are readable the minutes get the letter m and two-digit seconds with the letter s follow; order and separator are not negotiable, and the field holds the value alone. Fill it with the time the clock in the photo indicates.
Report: 6h33
